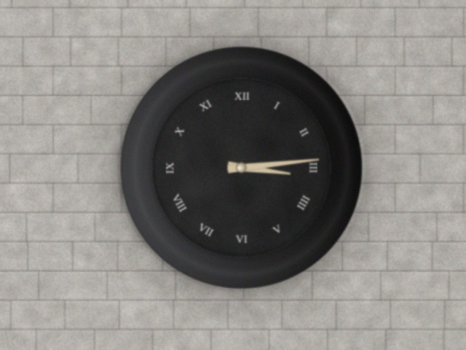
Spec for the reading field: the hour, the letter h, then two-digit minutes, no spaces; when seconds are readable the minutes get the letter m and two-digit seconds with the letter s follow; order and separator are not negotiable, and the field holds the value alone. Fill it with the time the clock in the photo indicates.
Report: 3h14
